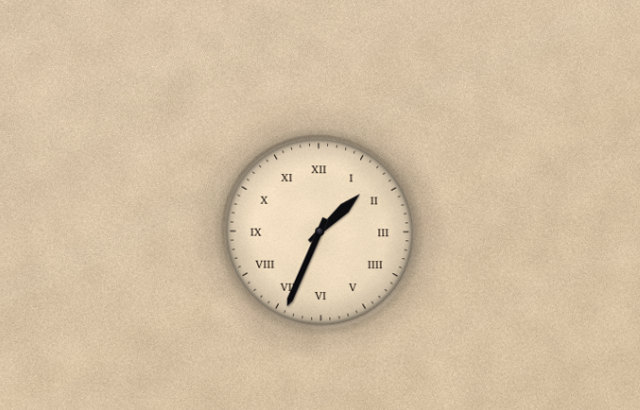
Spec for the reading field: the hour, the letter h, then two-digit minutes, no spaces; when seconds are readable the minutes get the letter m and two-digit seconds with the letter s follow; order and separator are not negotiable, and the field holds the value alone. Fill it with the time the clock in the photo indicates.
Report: 1h34
